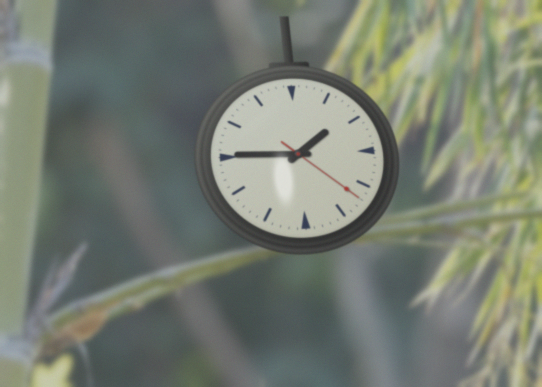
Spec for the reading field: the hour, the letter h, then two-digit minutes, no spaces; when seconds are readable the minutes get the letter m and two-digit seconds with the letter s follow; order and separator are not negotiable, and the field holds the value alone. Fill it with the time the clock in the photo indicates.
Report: 1h45m22s
